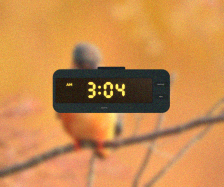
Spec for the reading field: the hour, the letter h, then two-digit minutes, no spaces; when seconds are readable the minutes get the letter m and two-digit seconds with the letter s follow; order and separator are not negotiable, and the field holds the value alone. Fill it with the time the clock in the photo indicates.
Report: 3h04
